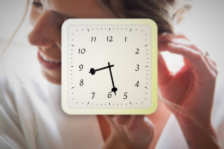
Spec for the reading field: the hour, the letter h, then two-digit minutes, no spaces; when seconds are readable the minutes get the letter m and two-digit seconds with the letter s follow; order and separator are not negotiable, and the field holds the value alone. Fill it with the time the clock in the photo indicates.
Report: 8h28
